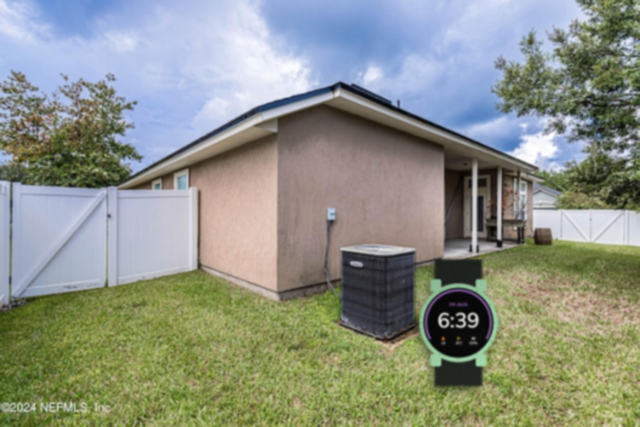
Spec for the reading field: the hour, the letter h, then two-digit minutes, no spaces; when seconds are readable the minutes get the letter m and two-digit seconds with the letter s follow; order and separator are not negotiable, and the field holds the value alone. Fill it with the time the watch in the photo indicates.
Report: 6h39
